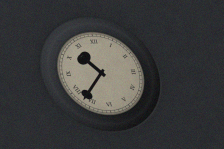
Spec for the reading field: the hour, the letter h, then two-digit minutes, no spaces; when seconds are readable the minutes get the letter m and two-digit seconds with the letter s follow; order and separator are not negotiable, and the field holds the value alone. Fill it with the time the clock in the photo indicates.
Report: 10h37
